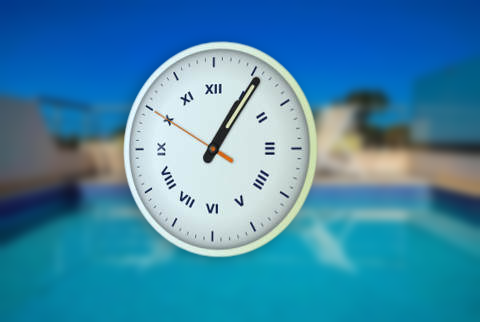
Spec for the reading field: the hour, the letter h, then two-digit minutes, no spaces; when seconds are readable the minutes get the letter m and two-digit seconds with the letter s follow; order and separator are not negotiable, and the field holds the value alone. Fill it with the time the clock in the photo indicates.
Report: 1h05m50s
